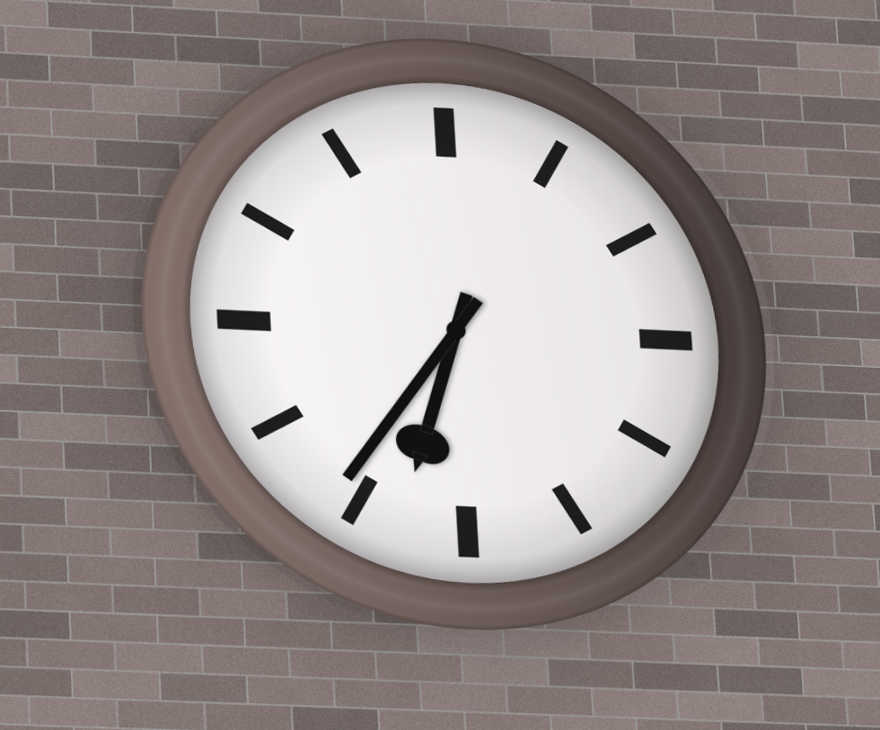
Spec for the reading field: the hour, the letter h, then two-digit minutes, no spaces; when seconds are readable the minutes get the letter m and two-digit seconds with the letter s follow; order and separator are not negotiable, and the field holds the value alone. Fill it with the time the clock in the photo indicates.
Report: 6h36
